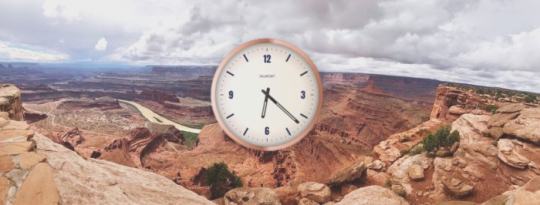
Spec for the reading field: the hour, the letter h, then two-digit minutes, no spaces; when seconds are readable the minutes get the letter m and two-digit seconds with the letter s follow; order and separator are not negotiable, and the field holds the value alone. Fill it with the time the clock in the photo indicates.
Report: 6h22
